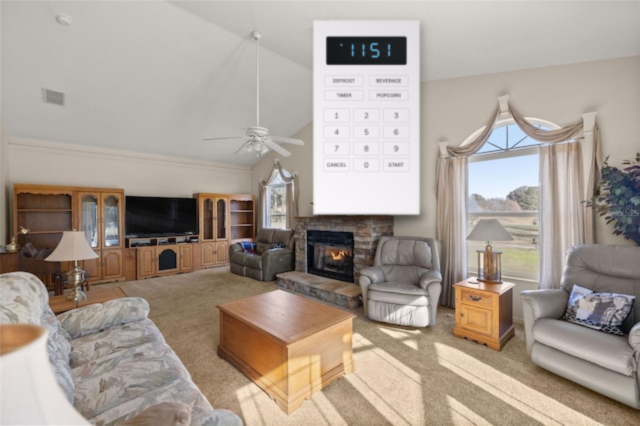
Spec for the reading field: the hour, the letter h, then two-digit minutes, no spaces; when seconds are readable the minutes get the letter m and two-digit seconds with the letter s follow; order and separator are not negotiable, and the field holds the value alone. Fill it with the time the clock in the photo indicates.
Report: 11h51
